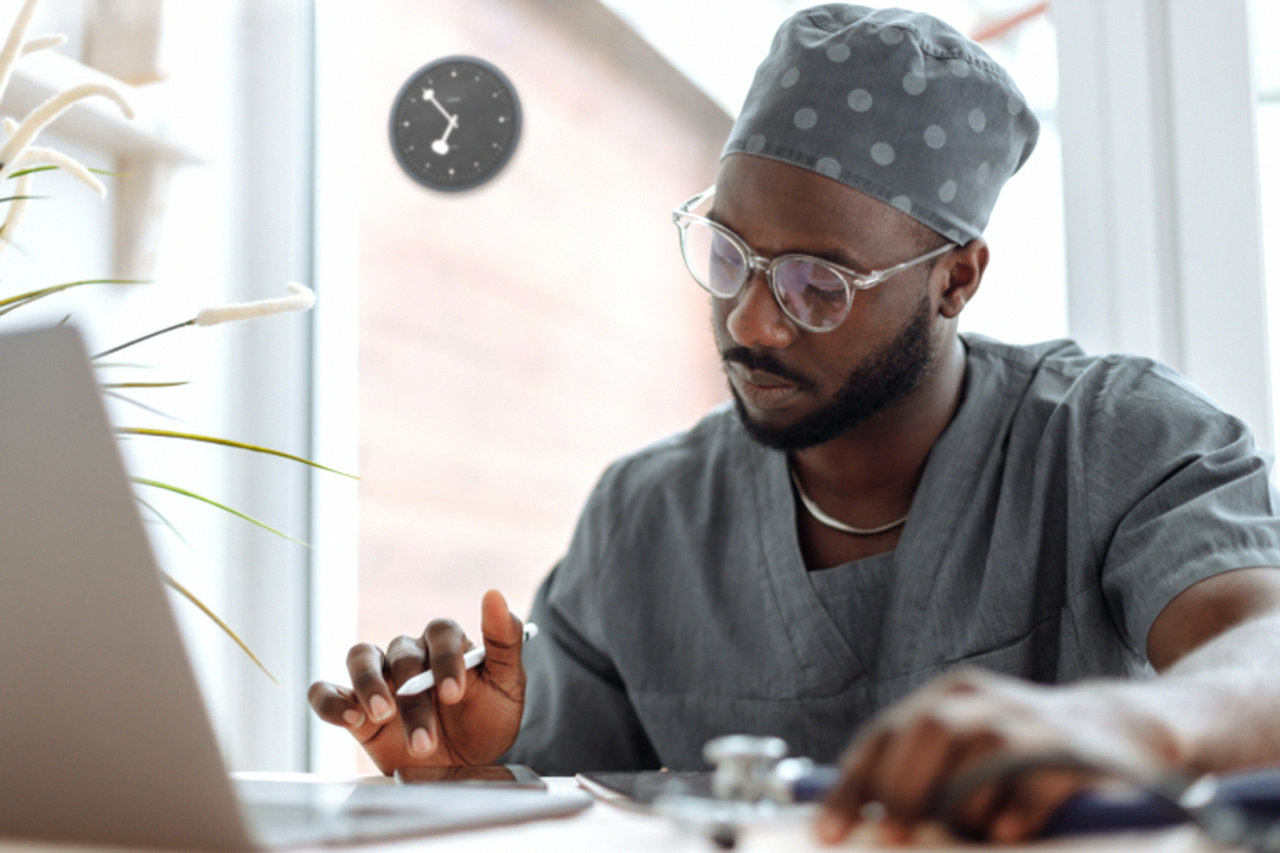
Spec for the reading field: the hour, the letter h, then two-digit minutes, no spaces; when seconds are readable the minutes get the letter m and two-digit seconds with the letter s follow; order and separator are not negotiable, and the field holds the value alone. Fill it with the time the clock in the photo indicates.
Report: 6h53
